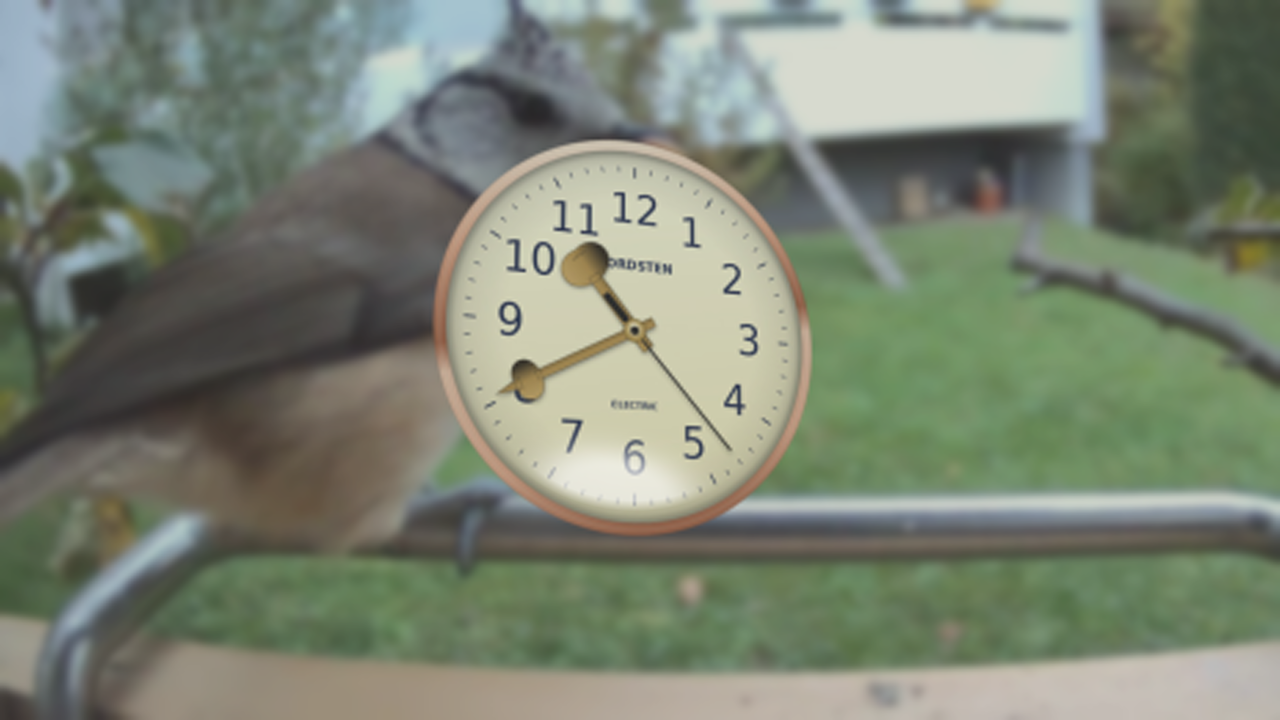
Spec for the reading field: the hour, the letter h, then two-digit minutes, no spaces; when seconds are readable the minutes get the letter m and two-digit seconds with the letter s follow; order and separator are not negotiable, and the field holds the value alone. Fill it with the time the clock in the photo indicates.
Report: 10h40m23s
